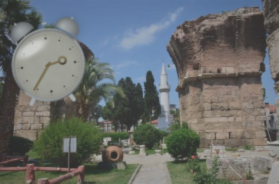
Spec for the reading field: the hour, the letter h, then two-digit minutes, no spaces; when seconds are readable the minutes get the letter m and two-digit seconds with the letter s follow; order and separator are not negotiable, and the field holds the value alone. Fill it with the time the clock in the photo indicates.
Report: 2h36
